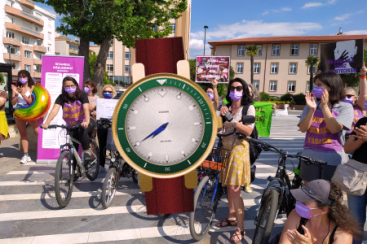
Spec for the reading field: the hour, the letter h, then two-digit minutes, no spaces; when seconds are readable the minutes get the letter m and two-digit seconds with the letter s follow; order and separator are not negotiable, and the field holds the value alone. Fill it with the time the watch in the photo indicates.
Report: 7h40
